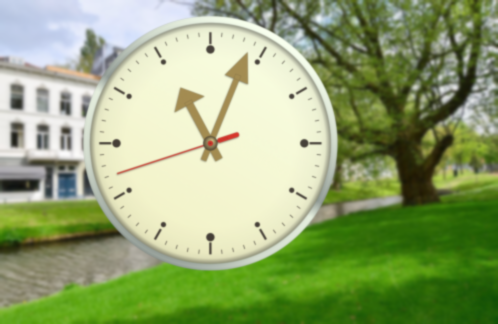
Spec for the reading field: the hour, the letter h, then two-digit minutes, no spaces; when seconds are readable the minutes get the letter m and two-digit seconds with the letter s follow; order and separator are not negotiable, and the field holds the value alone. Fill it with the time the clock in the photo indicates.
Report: 11h03m42s
